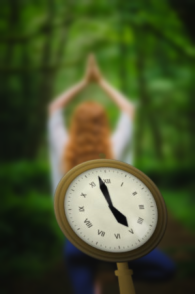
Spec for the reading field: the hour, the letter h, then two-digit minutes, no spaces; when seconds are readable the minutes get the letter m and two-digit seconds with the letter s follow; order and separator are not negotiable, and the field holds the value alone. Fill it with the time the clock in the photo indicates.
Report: 4h58
